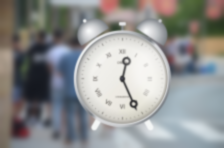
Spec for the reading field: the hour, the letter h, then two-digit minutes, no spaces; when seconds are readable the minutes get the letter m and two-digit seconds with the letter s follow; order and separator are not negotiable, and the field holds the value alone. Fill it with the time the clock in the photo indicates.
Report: 12h26
